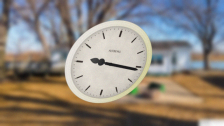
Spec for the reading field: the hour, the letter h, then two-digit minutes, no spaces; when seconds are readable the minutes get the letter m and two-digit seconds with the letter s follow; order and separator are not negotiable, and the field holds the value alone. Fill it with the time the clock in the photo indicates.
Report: 9h16
